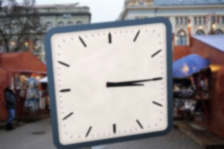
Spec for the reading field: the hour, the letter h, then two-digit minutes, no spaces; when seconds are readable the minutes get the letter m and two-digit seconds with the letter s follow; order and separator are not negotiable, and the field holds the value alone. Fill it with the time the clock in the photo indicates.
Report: 3h15
